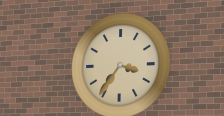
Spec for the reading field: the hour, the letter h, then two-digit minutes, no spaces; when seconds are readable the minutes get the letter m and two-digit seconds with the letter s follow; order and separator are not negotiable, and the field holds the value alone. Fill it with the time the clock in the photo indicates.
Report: 3h36
